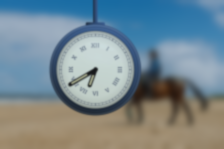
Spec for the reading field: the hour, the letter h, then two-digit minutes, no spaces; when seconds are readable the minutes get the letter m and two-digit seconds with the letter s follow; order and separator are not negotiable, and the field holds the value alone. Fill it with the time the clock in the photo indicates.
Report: 6h40
